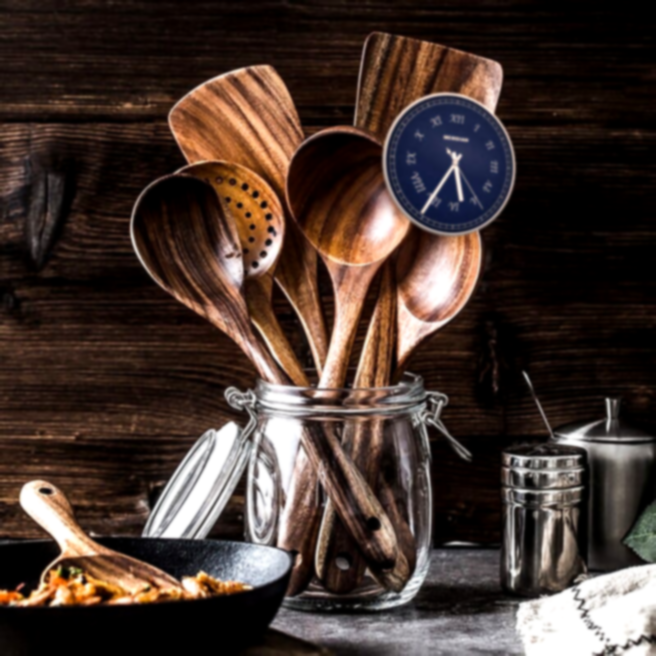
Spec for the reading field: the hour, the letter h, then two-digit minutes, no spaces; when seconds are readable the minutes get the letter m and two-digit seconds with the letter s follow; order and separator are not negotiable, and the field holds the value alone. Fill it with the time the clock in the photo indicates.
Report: 5h35m24s
